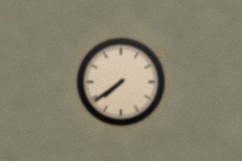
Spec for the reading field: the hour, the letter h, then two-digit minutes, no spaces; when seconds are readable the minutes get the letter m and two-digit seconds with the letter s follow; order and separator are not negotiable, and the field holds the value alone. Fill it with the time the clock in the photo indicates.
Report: 7h39
